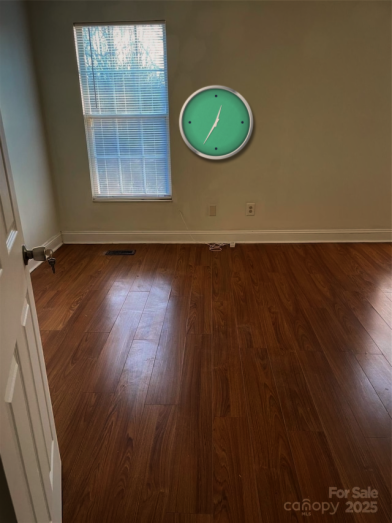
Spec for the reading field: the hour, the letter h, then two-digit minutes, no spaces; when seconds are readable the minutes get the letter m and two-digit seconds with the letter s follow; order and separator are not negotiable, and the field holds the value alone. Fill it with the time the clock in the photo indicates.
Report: 12h35
